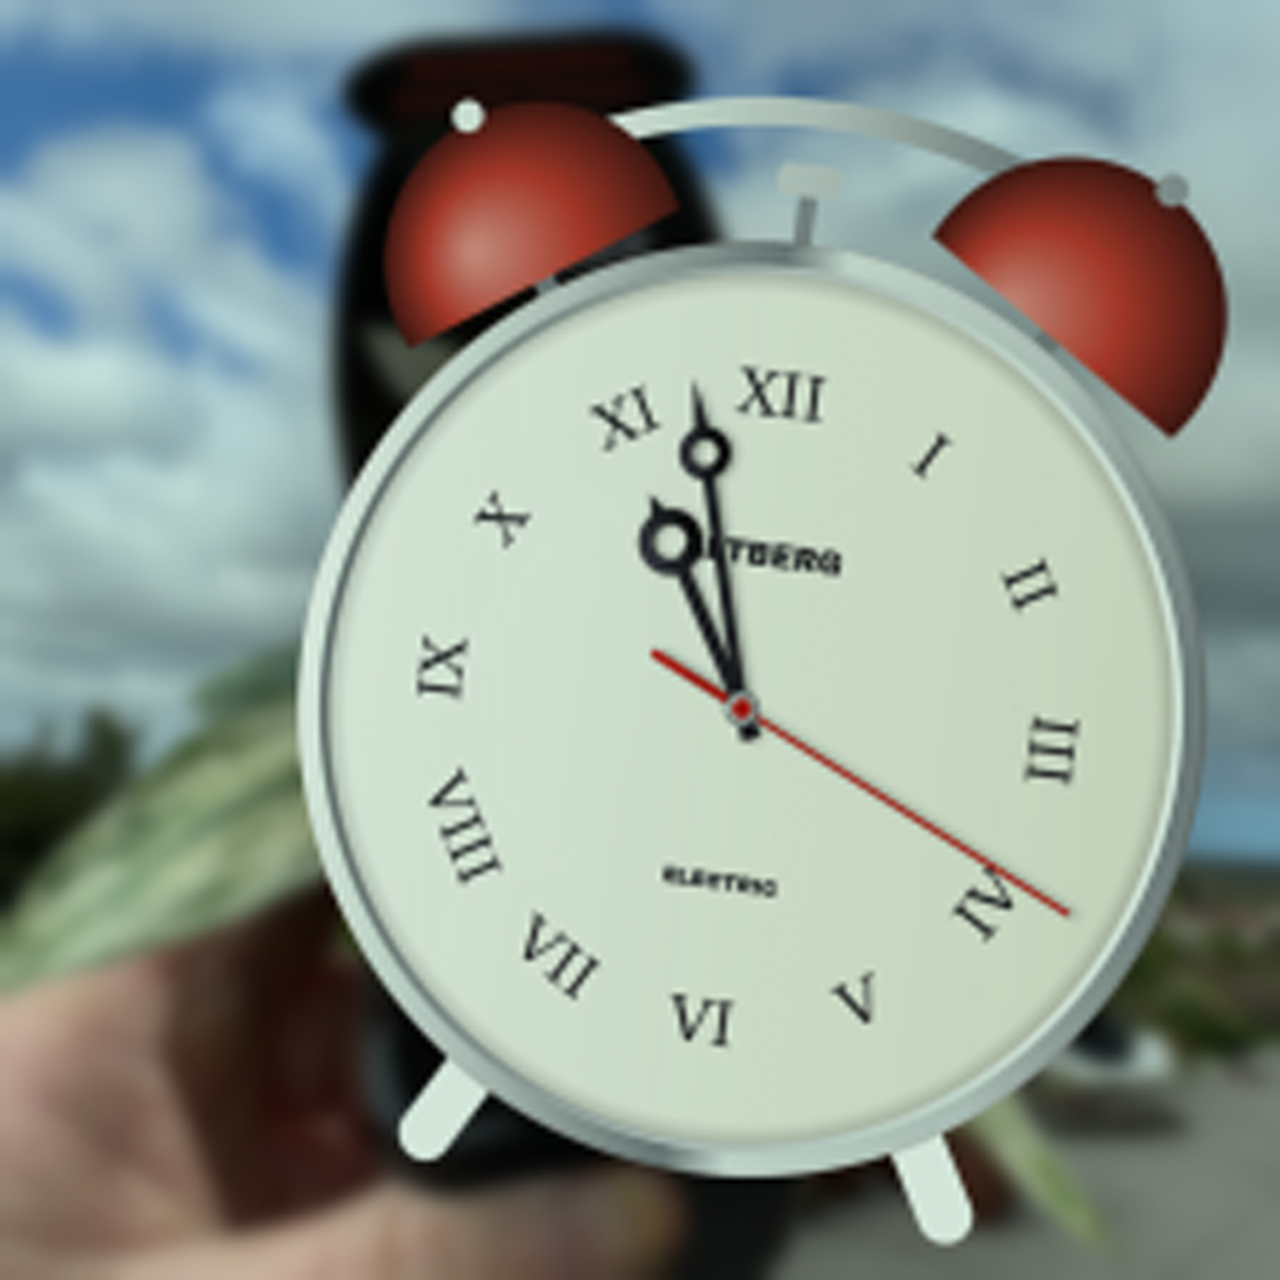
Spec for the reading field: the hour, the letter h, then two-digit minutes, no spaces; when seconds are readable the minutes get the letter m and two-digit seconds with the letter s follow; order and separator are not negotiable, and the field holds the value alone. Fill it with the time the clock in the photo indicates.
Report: 10h57m19s
